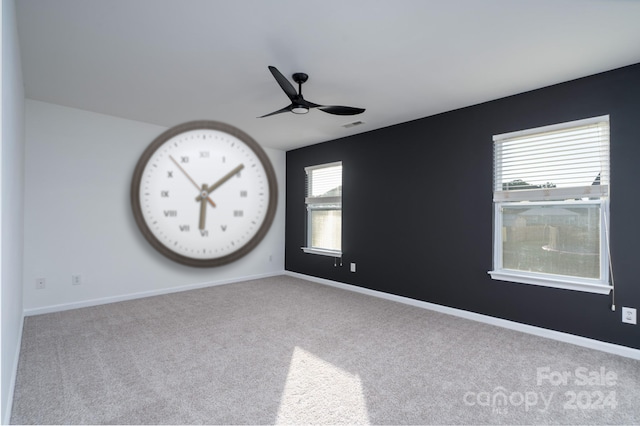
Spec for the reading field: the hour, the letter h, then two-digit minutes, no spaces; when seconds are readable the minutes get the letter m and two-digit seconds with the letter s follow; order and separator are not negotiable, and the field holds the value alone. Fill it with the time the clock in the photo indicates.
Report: 6h08m53s
